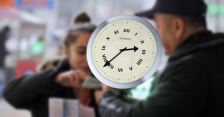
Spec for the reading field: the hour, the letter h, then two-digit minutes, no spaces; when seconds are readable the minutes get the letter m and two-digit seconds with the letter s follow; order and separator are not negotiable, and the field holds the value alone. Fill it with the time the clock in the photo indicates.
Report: 2h37
